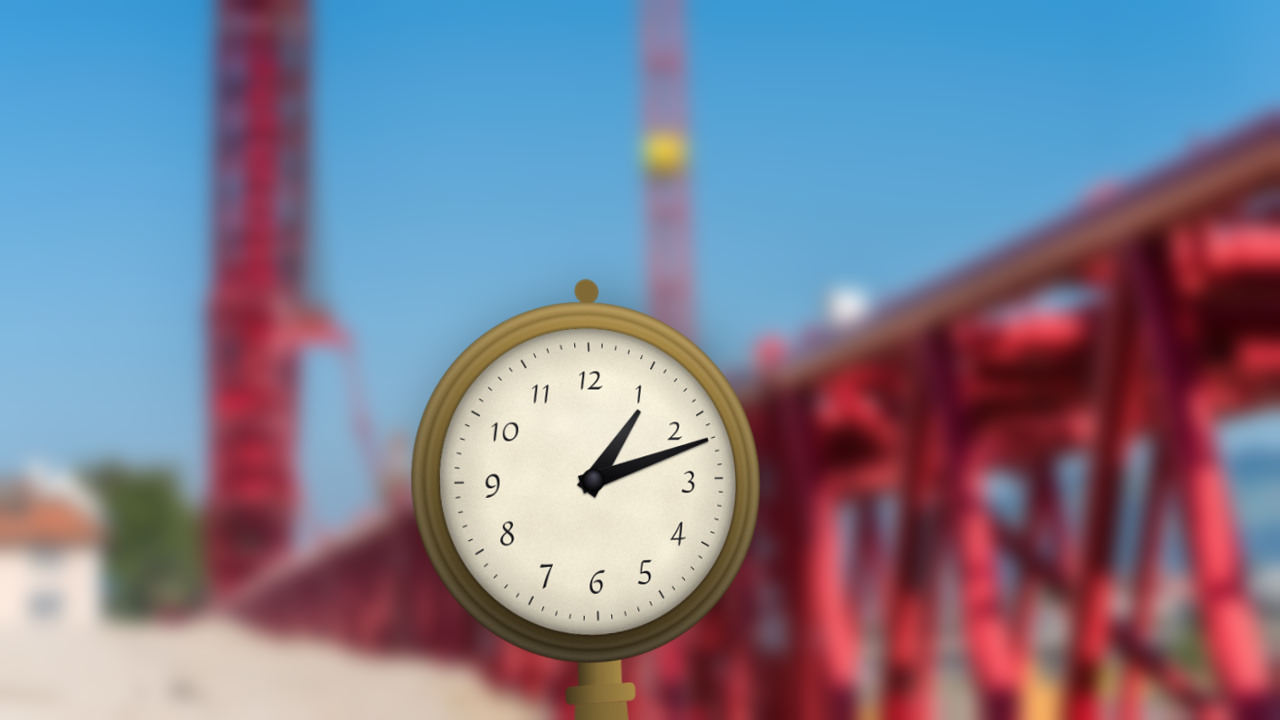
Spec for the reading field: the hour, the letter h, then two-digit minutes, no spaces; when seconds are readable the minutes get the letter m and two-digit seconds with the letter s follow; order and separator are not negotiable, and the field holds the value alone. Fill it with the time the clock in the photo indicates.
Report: 1h12
